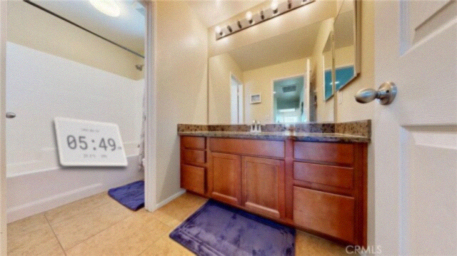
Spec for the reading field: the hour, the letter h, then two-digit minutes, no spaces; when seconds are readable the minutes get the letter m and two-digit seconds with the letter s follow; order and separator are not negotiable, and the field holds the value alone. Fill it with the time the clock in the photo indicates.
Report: 5h49
